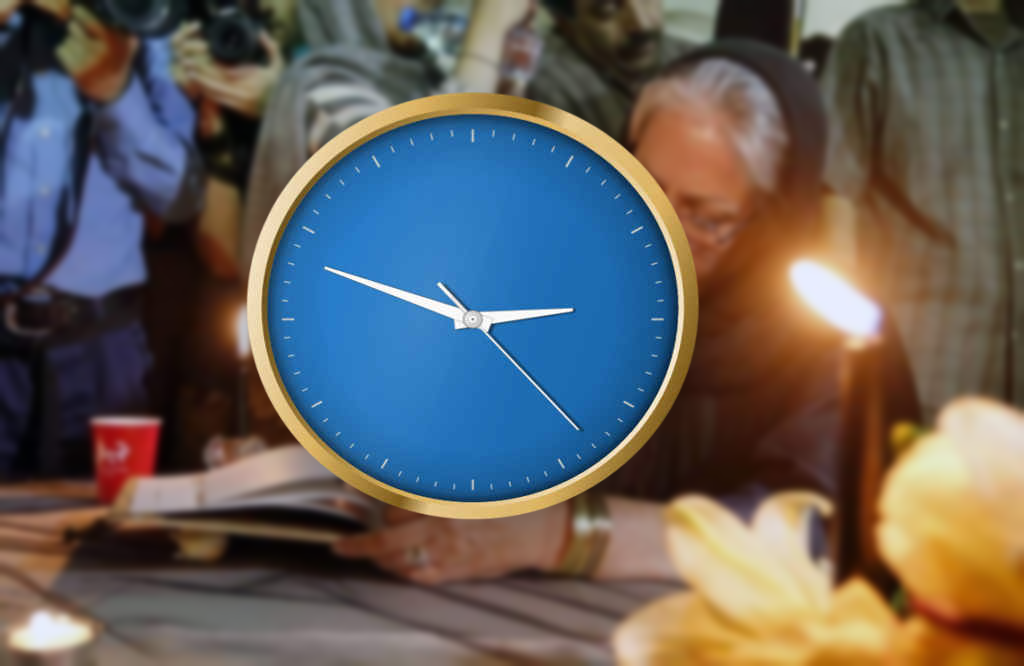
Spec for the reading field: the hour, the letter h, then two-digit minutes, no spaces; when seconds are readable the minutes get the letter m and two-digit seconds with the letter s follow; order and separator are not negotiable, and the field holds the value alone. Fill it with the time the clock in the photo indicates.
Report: 2h48m23s
